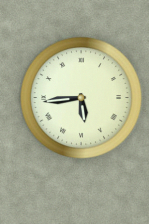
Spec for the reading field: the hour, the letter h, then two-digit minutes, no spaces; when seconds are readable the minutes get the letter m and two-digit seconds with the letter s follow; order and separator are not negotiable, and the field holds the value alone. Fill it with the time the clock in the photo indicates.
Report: 5h44
